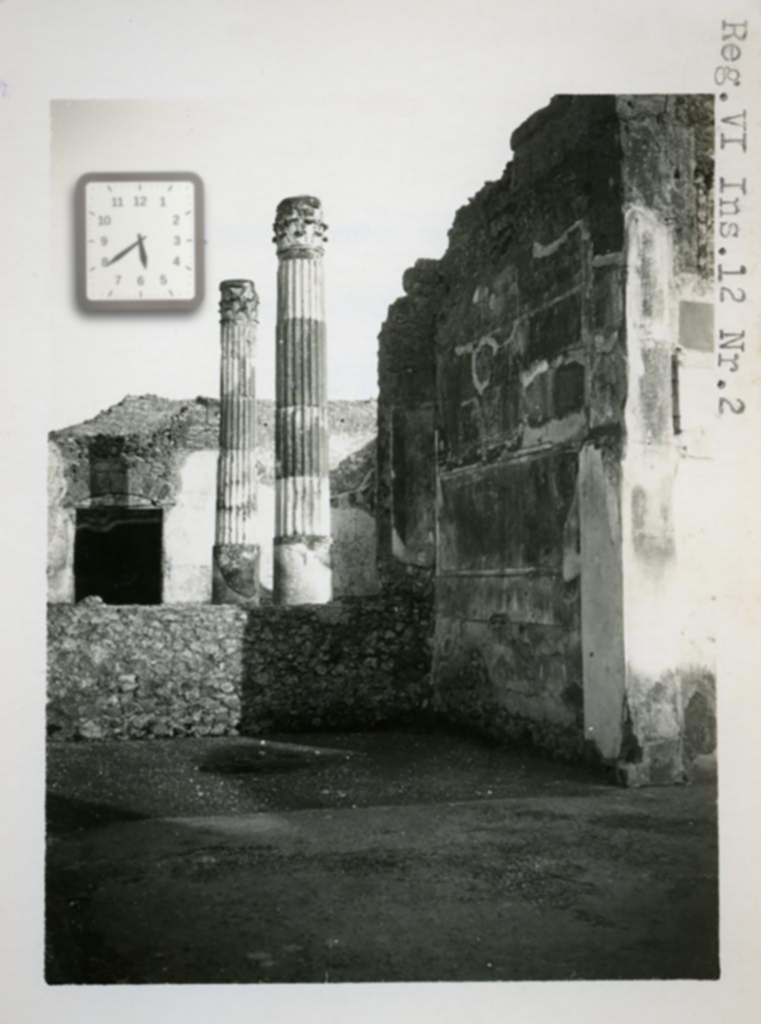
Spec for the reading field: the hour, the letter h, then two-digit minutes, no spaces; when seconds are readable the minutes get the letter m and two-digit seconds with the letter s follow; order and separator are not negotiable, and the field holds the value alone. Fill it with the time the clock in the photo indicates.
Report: 5h39
